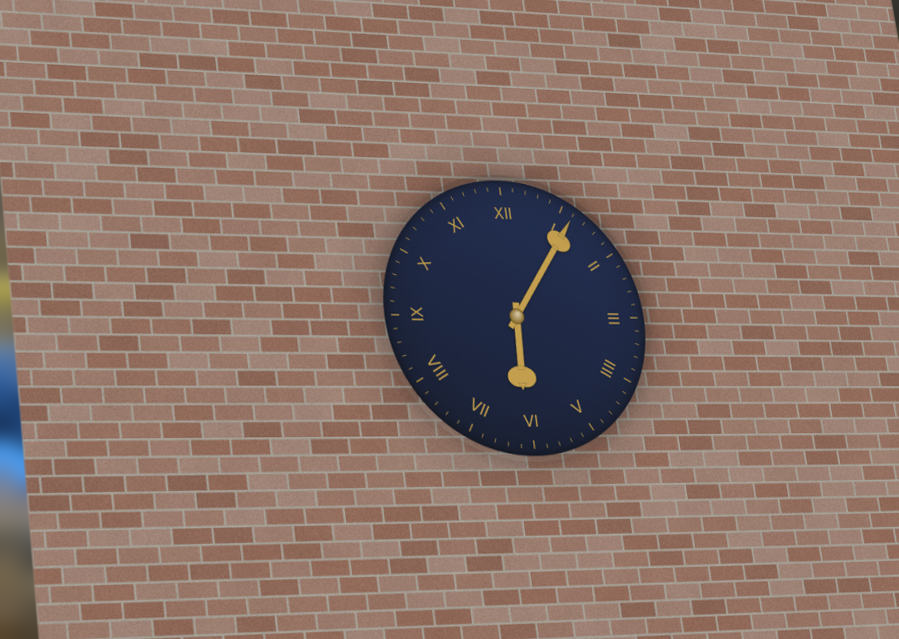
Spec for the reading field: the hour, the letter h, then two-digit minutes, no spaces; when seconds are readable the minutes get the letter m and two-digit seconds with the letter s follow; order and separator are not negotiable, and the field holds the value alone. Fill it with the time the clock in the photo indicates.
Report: 6h06
